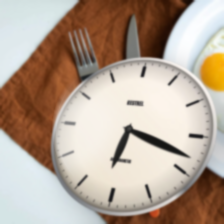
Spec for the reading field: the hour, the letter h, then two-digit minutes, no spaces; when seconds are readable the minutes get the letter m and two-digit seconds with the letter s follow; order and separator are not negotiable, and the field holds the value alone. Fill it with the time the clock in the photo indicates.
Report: 6h18
